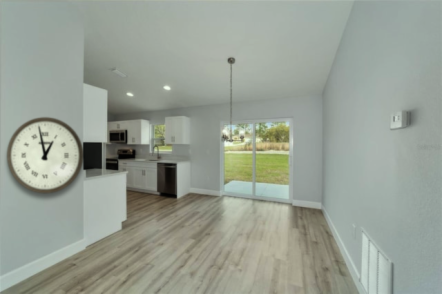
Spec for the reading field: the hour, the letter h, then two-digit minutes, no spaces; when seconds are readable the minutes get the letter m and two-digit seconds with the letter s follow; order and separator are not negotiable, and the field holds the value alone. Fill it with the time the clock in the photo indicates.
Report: 12h58
